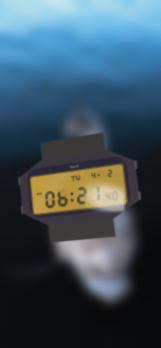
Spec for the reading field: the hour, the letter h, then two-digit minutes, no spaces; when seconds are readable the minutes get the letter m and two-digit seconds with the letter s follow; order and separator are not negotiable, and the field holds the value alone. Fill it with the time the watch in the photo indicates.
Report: 6h21
